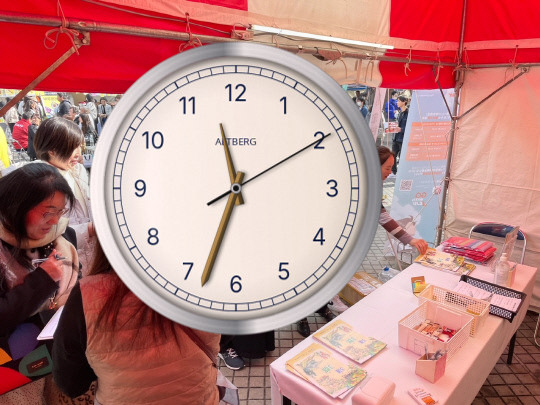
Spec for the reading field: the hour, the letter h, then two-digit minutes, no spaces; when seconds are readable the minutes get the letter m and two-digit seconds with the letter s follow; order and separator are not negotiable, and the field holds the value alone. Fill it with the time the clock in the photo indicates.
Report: 11h33m10s
